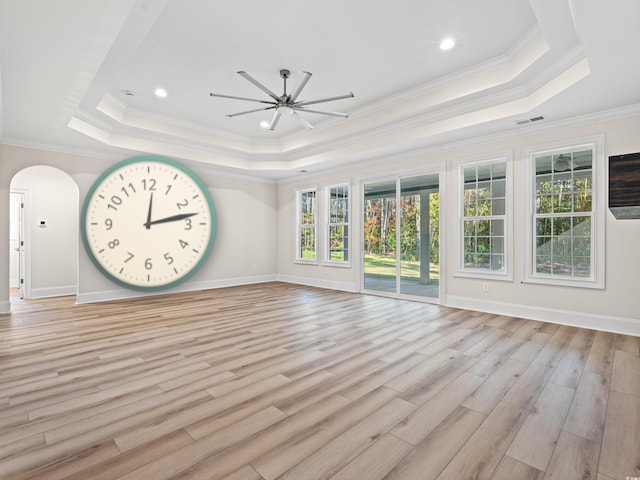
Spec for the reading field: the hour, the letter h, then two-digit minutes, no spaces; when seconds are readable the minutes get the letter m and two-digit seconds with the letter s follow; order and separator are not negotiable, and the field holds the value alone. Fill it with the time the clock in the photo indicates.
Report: 12h13
